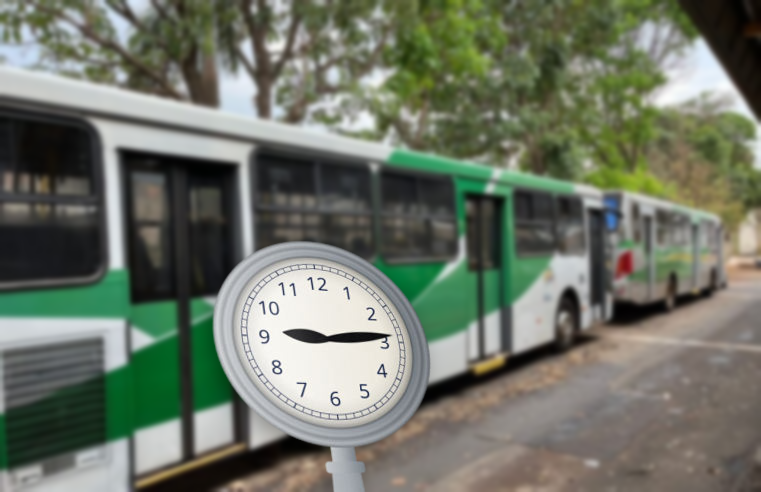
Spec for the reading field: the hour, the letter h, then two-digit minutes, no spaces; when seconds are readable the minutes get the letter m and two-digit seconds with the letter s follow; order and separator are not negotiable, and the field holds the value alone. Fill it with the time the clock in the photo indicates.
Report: 9h14
